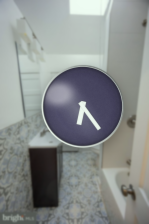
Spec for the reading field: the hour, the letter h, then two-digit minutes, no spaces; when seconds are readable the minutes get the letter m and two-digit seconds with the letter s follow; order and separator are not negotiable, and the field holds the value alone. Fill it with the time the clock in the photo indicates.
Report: 6h24
